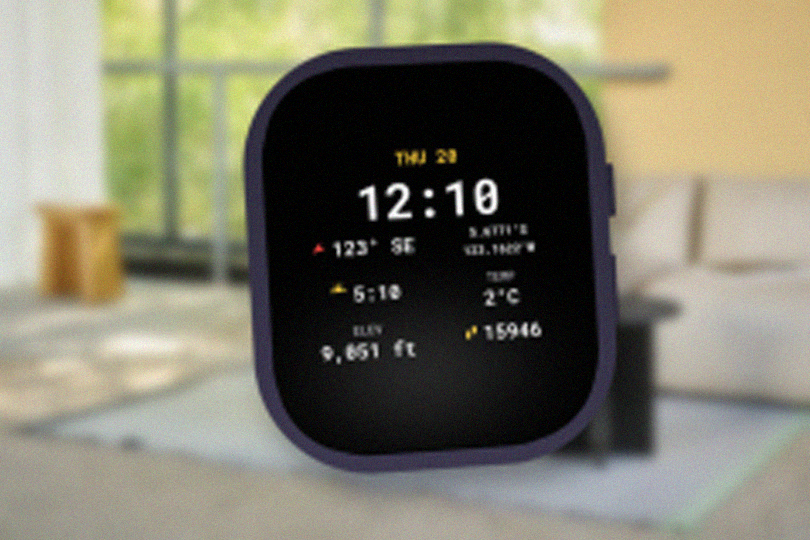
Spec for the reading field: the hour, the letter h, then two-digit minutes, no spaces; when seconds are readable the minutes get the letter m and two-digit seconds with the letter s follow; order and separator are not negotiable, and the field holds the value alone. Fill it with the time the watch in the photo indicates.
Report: 12h10
